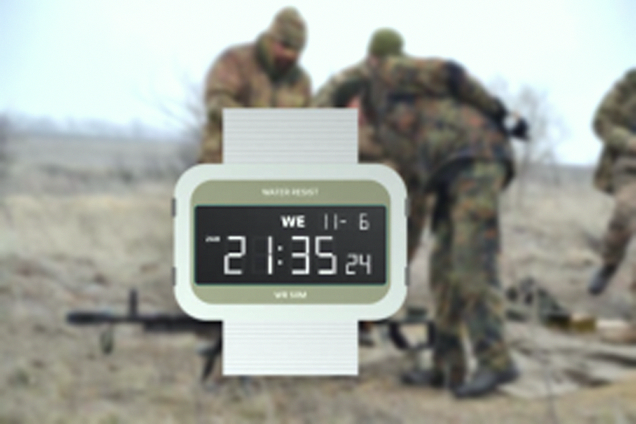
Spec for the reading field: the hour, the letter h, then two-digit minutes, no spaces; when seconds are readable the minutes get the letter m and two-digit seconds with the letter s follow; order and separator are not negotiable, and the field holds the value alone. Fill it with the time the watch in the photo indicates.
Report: 21h35m24s
